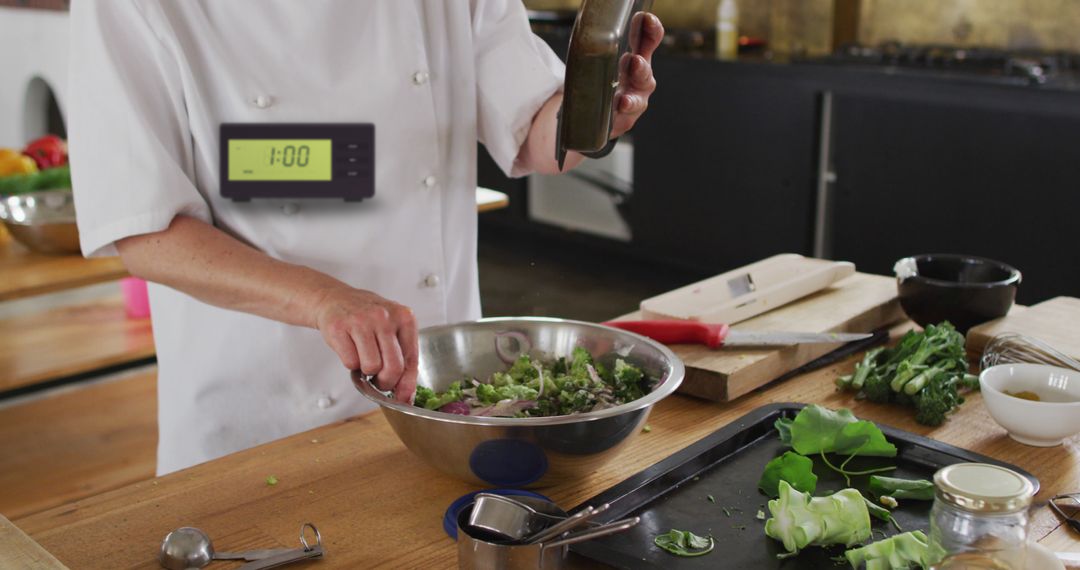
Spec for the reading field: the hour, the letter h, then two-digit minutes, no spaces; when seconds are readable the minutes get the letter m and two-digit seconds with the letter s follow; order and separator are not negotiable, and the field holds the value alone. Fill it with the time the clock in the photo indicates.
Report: 1h00
